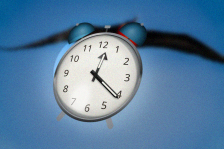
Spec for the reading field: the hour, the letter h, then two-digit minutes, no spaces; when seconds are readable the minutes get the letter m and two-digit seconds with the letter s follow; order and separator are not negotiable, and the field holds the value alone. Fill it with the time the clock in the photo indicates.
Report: 12h21
